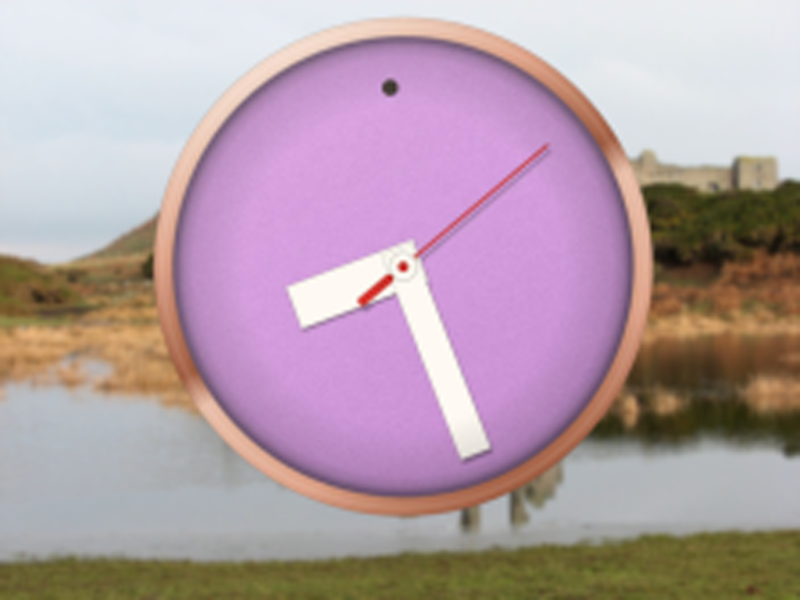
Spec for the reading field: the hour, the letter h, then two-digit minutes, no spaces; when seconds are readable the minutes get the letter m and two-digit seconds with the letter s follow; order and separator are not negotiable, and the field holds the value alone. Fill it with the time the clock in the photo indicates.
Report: 8h27m09s
